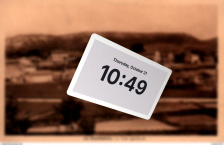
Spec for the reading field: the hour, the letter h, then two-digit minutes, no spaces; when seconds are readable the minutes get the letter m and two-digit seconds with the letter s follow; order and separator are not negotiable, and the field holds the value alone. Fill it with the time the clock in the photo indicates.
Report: 10h49
